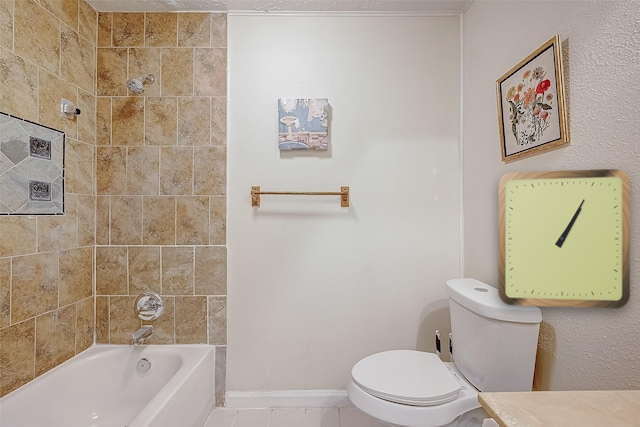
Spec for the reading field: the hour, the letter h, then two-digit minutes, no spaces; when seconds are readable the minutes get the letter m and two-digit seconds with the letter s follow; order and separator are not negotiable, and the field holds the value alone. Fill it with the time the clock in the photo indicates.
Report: 1h05
